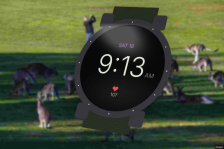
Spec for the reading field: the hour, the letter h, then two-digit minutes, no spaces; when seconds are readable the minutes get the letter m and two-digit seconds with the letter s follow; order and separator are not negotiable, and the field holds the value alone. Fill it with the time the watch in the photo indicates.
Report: 9h13
